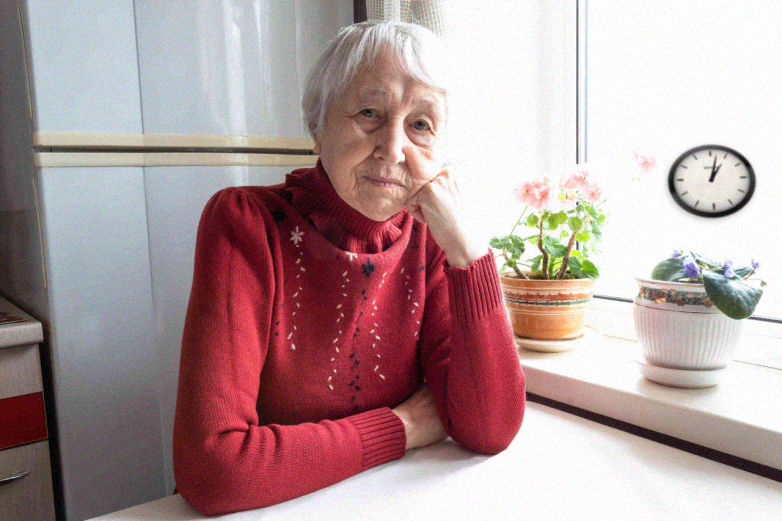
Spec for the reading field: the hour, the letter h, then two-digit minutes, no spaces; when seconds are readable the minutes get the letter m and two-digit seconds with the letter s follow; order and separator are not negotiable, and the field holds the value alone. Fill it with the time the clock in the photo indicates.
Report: 1h02
